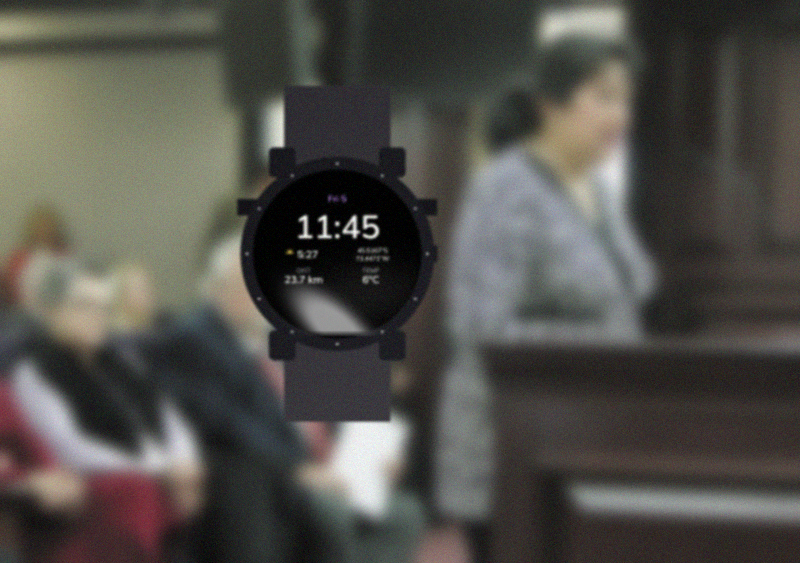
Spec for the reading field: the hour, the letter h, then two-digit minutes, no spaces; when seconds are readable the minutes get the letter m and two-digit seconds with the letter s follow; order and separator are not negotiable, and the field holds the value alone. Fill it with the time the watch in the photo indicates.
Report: 11h45
